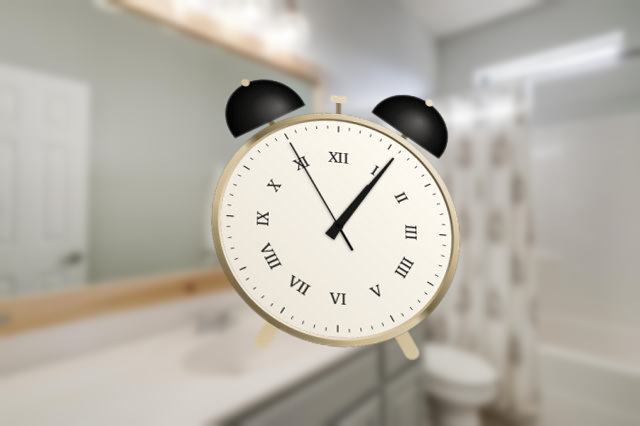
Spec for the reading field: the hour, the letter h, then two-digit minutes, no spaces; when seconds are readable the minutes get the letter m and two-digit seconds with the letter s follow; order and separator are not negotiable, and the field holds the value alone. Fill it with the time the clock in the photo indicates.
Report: 1h05m55s
